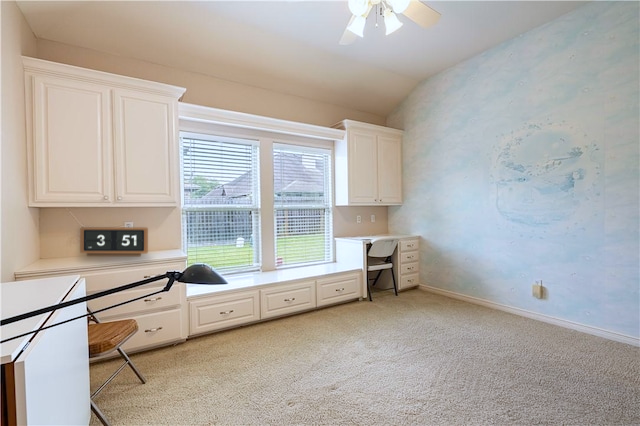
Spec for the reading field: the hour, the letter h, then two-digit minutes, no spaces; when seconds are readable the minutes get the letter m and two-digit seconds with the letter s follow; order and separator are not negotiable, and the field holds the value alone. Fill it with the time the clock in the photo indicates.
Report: 3h51
